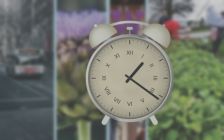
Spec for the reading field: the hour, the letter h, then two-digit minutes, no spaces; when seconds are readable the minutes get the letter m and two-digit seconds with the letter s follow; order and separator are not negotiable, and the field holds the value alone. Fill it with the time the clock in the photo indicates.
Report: 1h21
